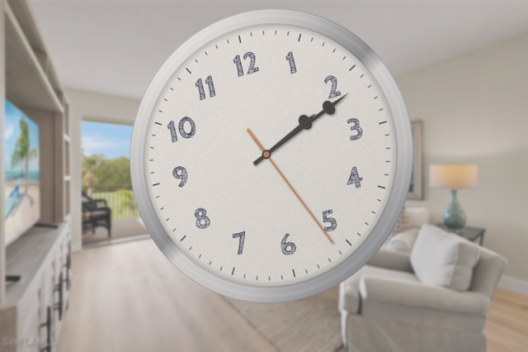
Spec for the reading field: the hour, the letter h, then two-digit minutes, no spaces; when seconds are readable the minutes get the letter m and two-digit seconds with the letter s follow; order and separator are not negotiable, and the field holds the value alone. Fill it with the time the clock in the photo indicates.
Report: 2h11m26s
